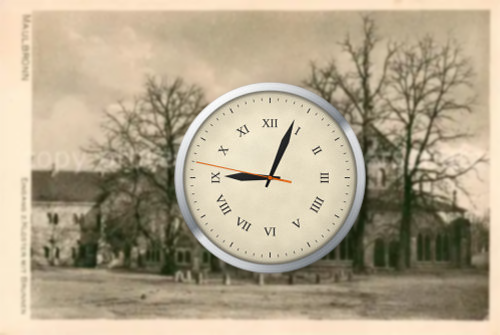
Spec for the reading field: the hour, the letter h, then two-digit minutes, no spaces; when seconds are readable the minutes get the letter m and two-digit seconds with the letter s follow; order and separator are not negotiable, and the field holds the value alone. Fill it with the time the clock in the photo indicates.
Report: 9h03m47s
